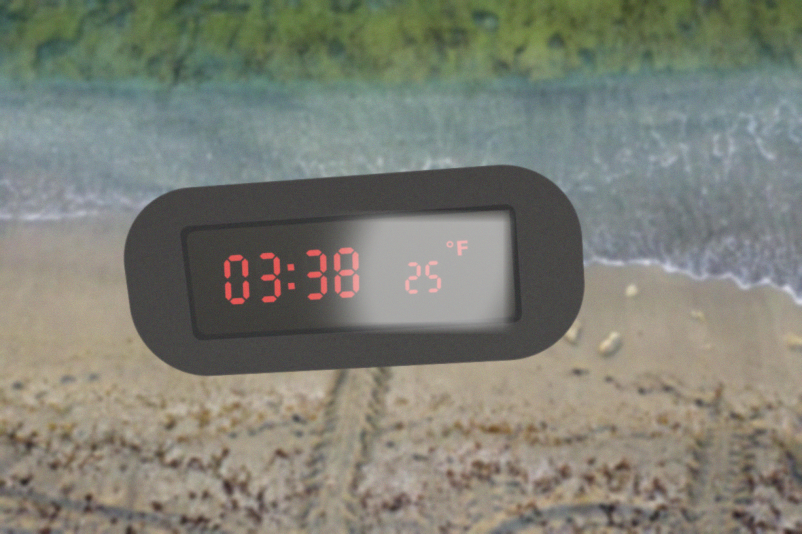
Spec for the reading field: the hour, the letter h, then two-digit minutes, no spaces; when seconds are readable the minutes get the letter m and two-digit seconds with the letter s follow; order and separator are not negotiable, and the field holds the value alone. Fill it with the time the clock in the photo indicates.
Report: 3h38
